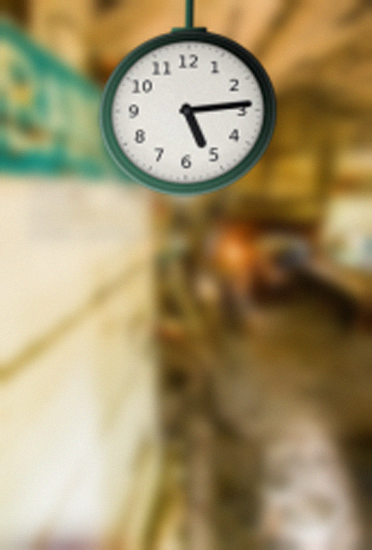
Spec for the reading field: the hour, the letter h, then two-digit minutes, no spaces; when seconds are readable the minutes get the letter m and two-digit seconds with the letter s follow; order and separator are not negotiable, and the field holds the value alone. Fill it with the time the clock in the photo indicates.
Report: 5h14
